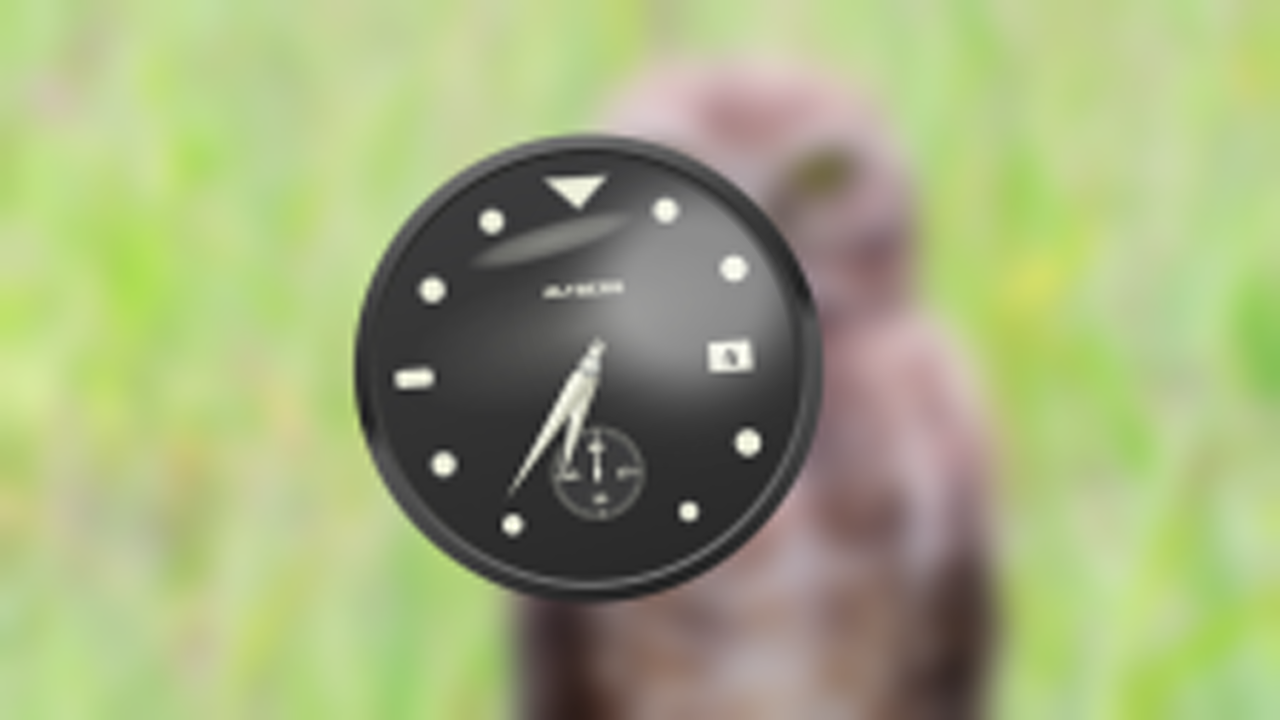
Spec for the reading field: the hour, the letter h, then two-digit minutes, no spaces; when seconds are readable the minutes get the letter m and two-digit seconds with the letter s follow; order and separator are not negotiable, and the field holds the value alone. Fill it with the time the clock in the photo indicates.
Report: 6h36
